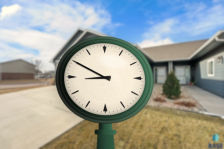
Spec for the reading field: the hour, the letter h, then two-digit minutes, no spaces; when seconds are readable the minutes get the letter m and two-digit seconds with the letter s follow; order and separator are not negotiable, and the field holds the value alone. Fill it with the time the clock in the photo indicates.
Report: 8h50
